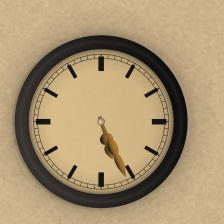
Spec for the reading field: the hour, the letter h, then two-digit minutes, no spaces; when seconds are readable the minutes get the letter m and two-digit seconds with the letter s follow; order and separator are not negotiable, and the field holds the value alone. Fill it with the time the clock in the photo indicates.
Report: 5h26
